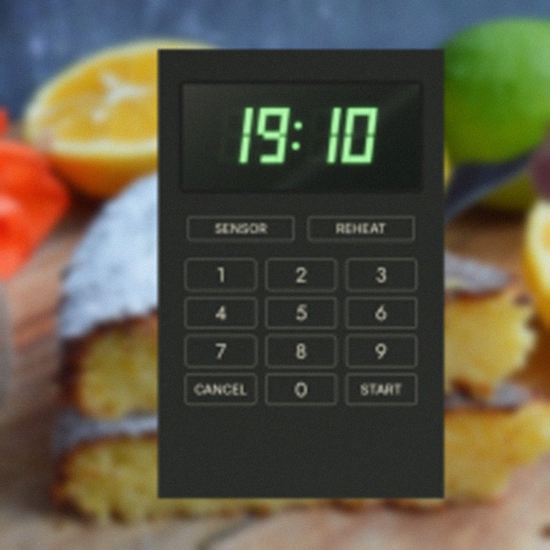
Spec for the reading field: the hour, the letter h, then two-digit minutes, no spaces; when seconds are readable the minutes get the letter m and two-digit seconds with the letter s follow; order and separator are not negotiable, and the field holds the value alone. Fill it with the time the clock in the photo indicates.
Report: 19h10
